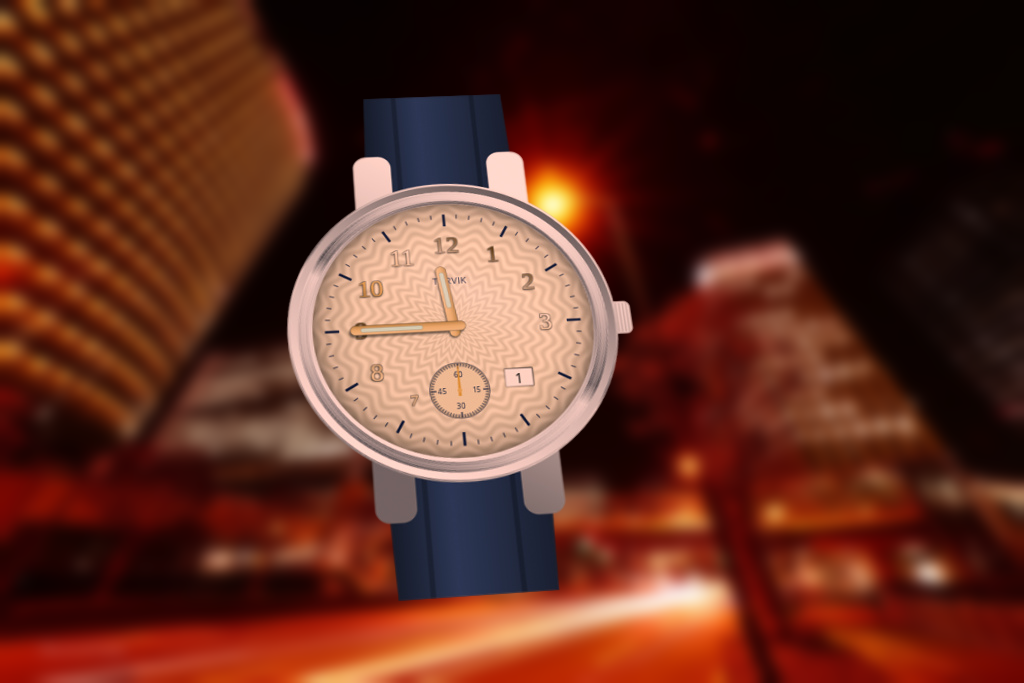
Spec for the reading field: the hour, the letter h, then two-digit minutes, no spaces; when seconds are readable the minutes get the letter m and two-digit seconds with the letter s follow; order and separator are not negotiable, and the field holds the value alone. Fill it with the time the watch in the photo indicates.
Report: 11h45
